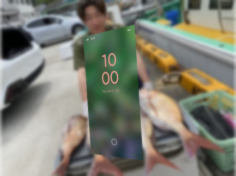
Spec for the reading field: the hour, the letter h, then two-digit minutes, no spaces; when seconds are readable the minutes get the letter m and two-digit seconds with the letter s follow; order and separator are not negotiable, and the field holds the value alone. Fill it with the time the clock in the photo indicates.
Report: 10h00
